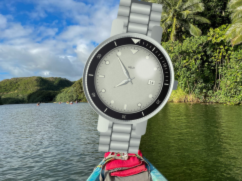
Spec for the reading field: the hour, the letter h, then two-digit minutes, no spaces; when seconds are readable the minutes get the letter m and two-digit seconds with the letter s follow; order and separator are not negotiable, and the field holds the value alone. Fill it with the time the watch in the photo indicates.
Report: 7h54
